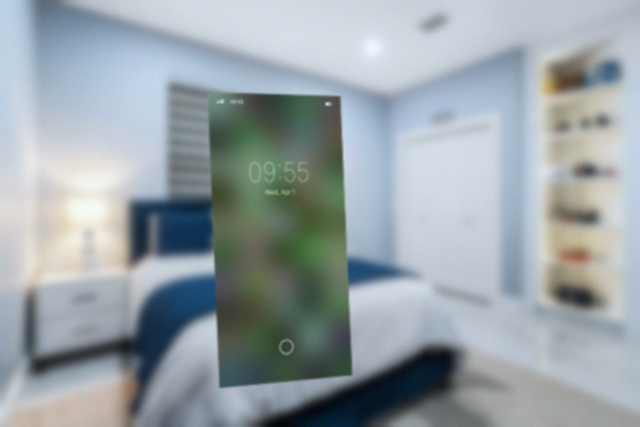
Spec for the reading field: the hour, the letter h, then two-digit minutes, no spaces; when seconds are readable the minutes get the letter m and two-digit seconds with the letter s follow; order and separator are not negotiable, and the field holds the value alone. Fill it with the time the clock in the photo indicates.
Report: 9h55
